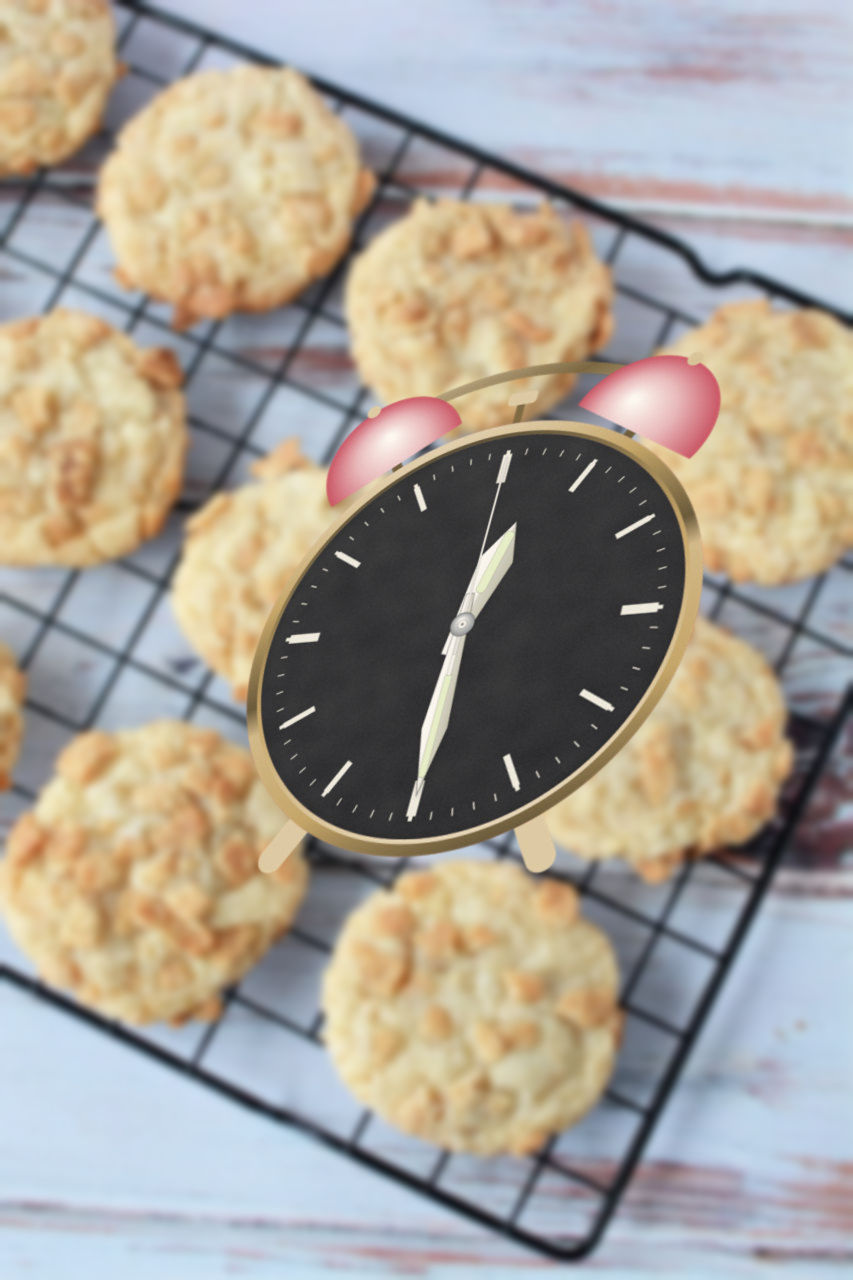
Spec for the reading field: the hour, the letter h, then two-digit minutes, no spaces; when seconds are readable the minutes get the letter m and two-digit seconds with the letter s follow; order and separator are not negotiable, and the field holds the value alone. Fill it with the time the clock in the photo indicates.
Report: 12h30m00s
